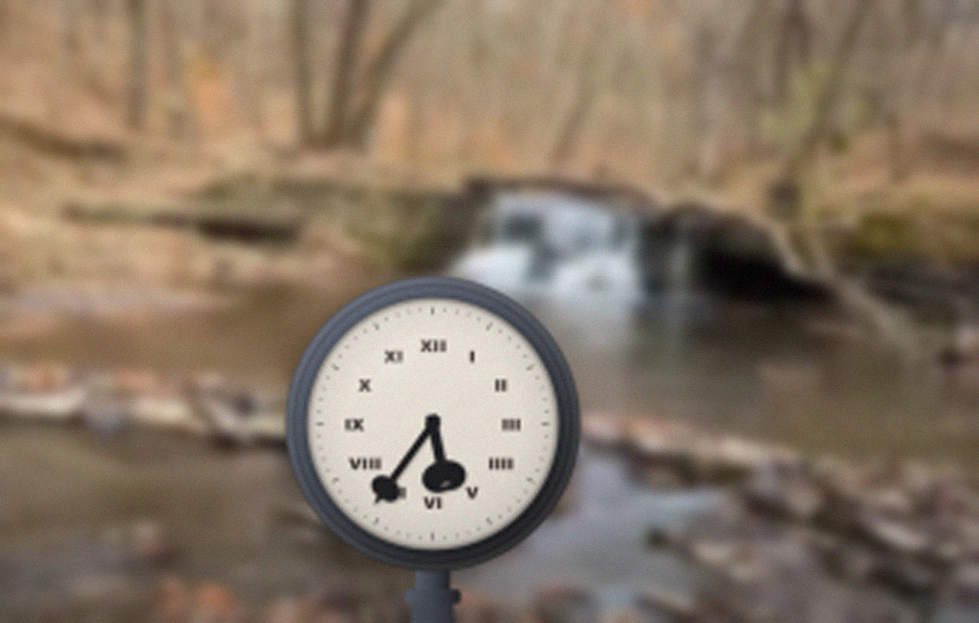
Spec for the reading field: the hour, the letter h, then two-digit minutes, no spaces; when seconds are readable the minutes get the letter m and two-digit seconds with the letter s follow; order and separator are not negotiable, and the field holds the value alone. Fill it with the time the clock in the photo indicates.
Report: 5h36
